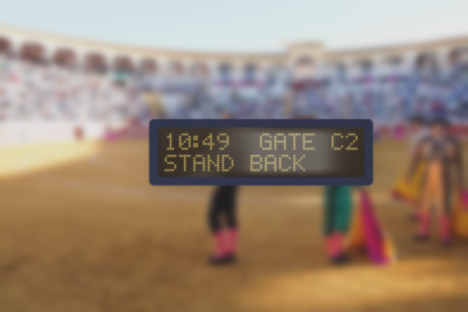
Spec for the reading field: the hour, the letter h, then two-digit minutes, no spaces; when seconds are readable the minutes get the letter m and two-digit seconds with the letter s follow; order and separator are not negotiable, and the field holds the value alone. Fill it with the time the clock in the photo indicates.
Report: 10h49
